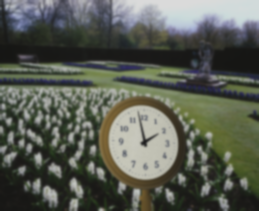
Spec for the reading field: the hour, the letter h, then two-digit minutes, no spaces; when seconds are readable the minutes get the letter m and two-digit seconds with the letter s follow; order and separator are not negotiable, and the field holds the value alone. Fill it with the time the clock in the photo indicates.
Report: 1h58
